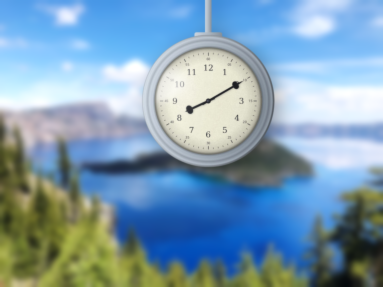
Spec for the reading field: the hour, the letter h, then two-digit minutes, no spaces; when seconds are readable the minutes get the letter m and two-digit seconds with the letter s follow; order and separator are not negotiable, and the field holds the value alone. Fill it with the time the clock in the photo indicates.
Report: 8h10
